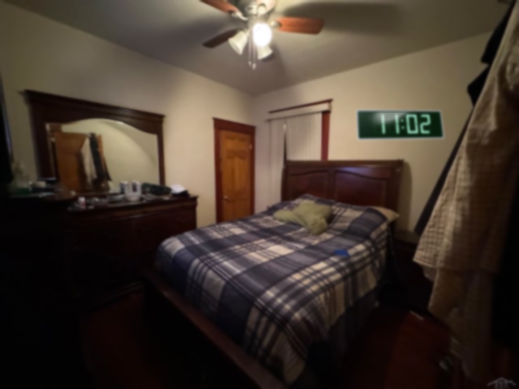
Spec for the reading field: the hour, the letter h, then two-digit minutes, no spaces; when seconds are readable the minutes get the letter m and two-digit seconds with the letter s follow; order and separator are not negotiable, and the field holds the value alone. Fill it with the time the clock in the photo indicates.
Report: 11h02
